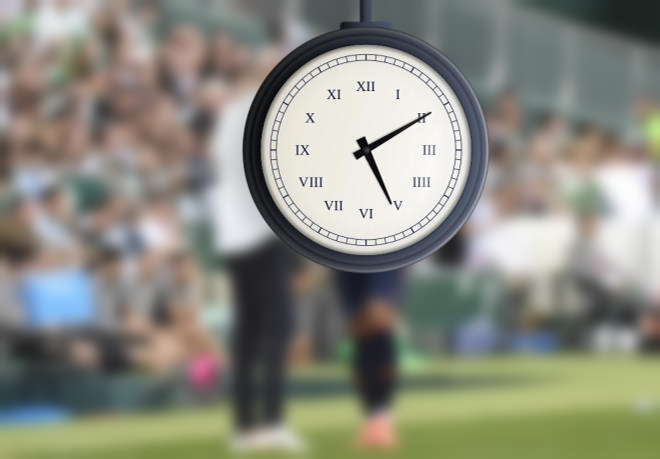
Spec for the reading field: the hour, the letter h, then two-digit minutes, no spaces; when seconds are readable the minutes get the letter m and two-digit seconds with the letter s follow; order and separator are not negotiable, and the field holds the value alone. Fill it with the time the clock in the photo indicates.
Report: 5h10
